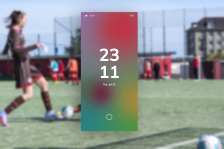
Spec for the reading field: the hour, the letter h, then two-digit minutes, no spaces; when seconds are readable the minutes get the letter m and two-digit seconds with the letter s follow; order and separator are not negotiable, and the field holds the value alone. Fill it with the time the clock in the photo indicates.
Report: 23h11
